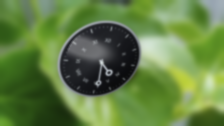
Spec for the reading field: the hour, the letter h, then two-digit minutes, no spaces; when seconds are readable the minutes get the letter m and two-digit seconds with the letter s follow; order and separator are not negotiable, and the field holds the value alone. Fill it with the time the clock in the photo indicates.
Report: 4h29
